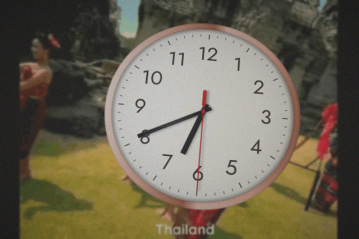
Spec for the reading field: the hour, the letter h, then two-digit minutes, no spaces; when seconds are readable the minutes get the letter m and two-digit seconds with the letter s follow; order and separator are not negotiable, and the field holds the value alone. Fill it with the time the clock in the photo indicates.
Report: 6h40m30s
